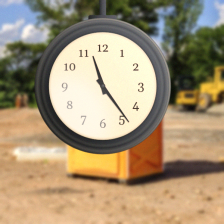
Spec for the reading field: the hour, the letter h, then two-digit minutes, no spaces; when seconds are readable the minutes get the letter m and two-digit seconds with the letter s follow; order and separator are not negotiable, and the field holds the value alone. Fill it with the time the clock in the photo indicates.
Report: 11h24
